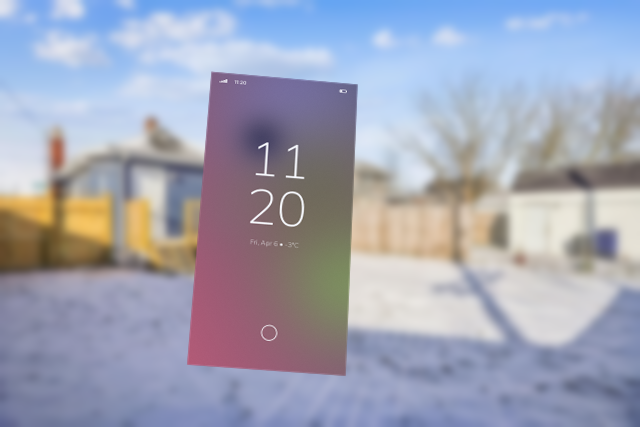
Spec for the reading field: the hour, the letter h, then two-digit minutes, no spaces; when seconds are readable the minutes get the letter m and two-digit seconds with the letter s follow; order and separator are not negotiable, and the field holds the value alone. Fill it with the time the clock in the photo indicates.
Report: 11h20
